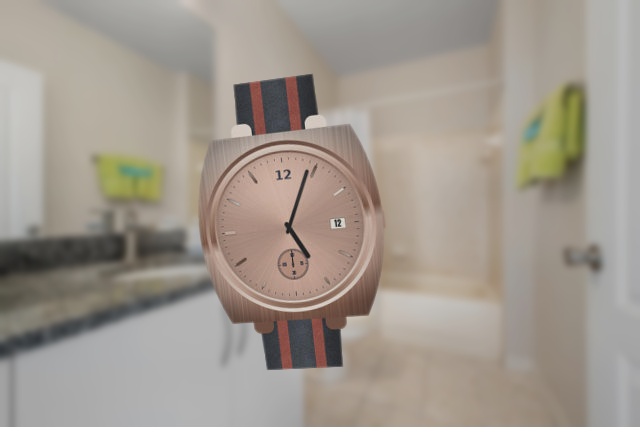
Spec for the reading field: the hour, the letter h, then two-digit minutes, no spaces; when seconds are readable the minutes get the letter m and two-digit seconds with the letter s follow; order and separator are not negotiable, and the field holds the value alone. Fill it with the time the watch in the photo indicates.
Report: 5h04
